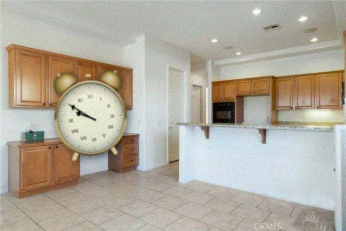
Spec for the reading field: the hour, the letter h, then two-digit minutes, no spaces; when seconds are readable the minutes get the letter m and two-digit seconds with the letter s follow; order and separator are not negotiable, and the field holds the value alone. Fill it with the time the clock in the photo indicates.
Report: 9h51
